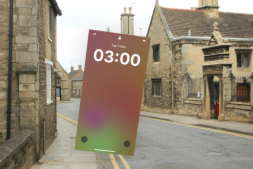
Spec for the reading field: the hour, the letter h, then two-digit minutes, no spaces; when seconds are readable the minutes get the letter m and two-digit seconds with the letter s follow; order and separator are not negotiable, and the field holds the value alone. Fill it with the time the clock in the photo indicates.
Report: 3h00
